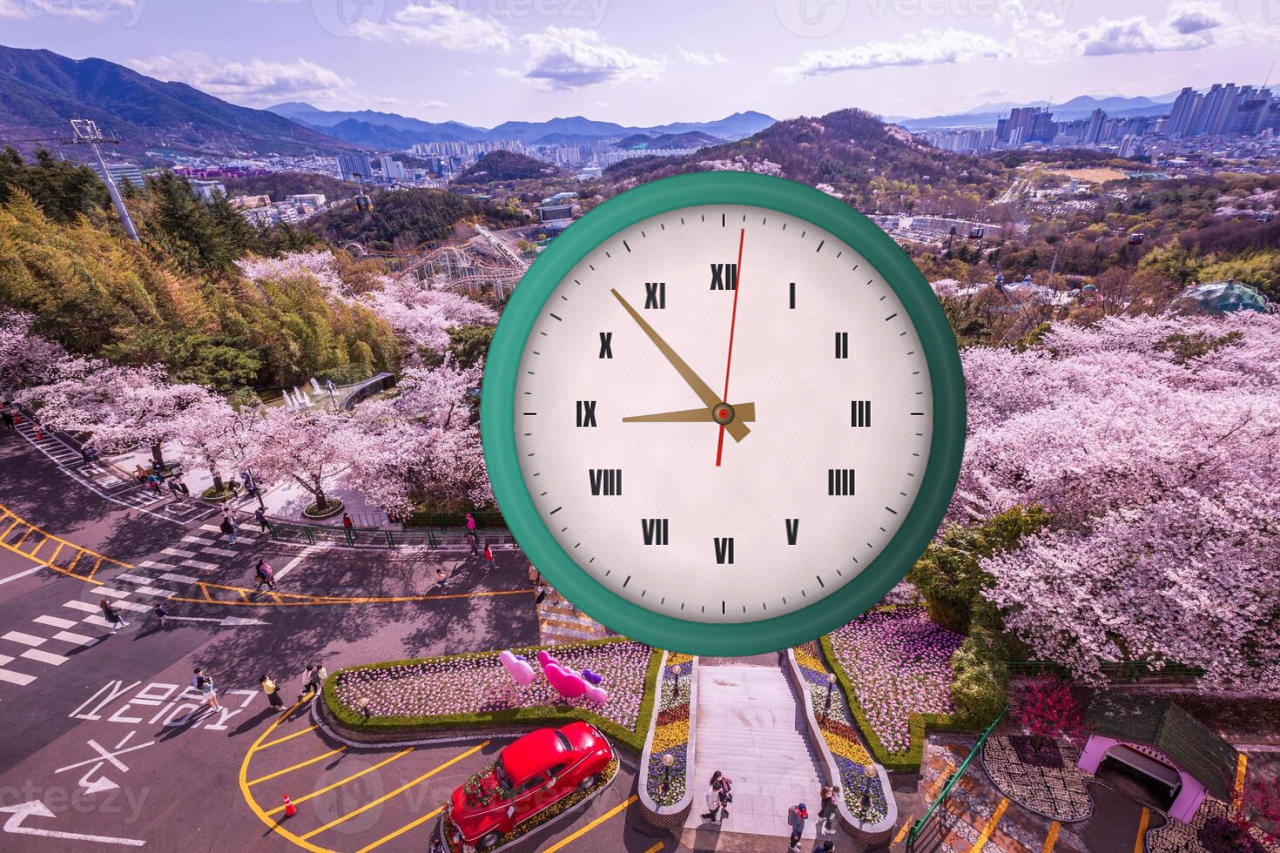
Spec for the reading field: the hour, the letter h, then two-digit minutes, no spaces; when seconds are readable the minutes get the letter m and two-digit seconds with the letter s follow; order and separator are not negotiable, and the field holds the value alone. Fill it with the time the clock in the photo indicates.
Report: 8h53m01s
